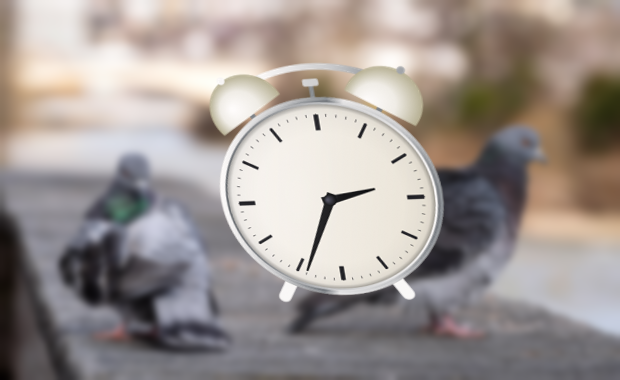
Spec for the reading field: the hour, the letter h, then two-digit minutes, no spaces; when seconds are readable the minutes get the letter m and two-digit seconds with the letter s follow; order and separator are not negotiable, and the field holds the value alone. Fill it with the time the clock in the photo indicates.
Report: 2h34
